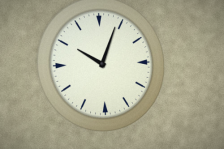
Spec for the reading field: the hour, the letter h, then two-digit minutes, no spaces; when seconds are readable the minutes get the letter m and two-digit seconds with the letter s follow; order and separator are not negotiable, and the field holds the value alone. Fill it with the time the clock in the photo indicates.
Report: 10h04
